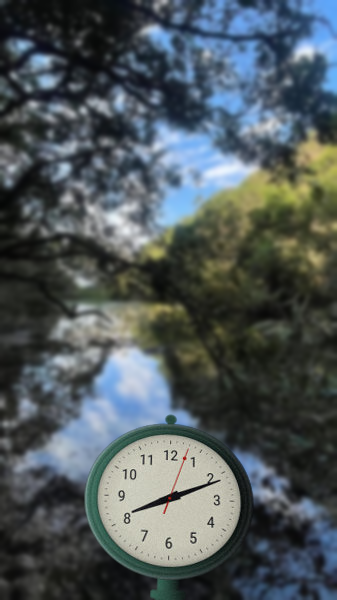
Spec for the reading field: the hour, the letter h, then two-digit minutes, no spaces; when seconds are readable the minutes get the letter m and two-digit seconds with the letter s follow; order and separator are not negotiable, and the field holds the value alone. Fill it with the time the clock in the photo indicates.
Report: 8h11m03s
